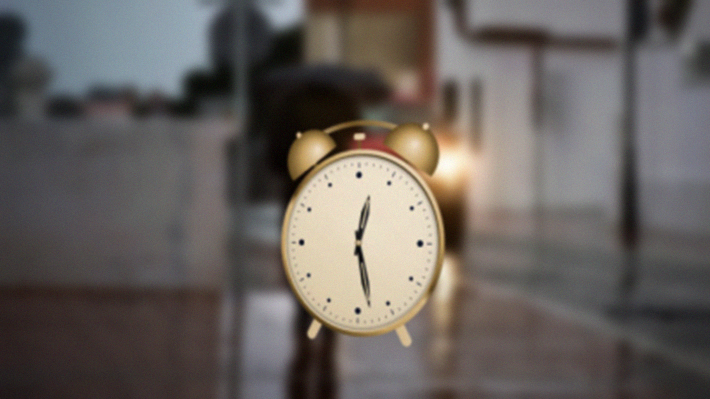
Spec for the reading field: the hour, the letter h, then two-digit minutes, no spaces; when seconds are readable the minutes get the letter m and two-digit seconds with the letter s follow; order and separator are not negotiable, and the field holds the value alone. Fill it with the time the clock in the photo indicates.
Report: 12h28
